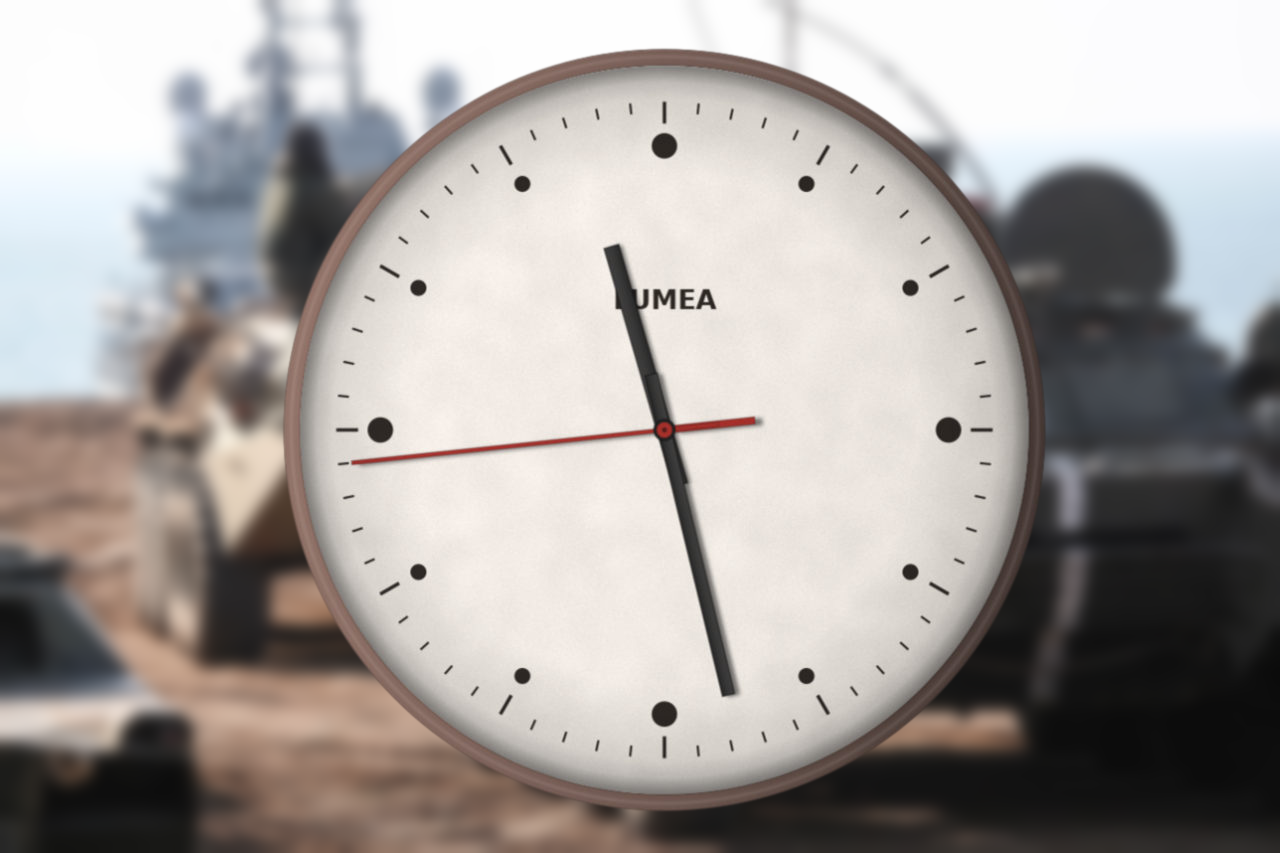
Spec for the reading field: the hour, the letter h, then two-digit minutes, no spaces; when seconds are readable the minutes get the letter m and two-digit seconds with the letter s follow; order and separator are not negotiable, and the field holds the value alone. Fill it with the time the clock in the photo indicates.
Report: 11h27m44s
